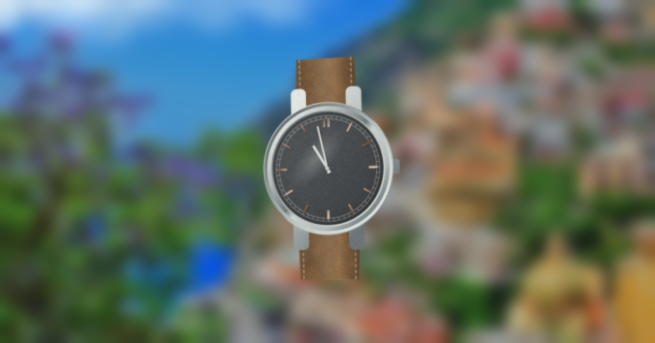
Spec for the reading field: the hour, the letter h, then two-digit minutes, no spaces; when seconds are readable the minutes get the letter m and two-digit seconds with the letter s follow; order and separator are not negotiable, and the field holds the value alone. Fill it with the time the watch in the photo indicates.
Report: 10h58
